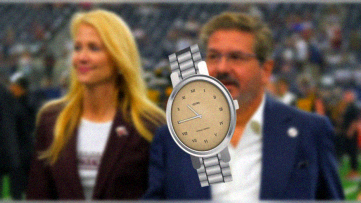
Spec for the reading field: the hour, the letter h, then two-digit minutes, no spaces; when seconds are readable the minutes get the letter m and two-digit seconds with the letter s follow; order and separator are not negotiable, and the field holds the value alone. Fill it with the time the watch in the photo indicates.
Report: 10h45
